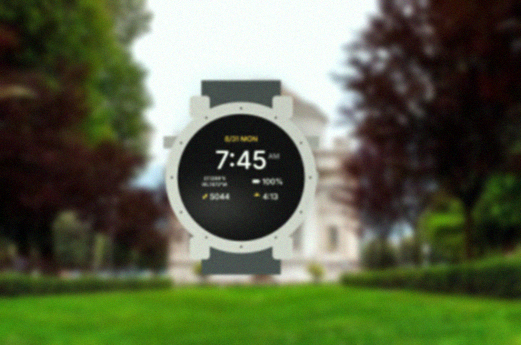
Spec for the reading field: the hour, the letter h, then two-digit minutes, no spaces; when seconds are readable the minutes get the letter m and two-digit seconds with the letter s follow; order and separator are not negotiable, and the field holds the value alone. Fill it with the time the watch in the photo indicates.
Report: 7h45
